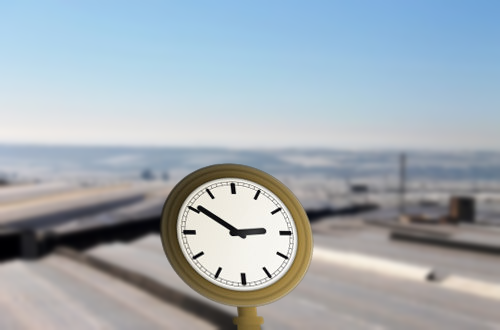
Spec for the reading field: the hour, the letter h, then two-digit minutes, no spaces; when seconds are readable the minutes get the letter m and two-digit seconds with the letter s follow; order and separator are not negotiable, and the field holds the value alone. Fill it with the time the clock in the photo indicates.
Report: 2h51
